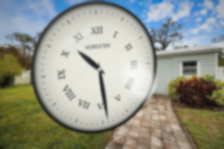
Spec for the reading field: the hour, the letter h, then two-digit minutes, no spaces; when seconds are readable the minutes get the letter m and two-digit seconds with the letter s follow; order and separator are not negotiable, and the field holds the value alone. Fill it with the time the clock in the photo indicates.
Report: 10h29
